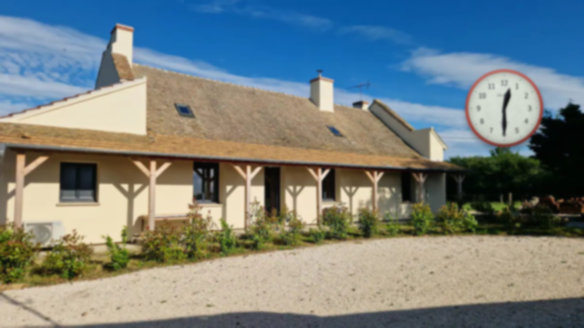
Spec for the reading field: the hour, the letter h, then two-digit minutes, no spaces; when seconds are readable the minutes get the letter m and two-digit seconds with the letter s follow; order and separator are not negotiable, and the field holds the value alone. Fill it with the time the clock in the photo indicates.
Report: 12h30
